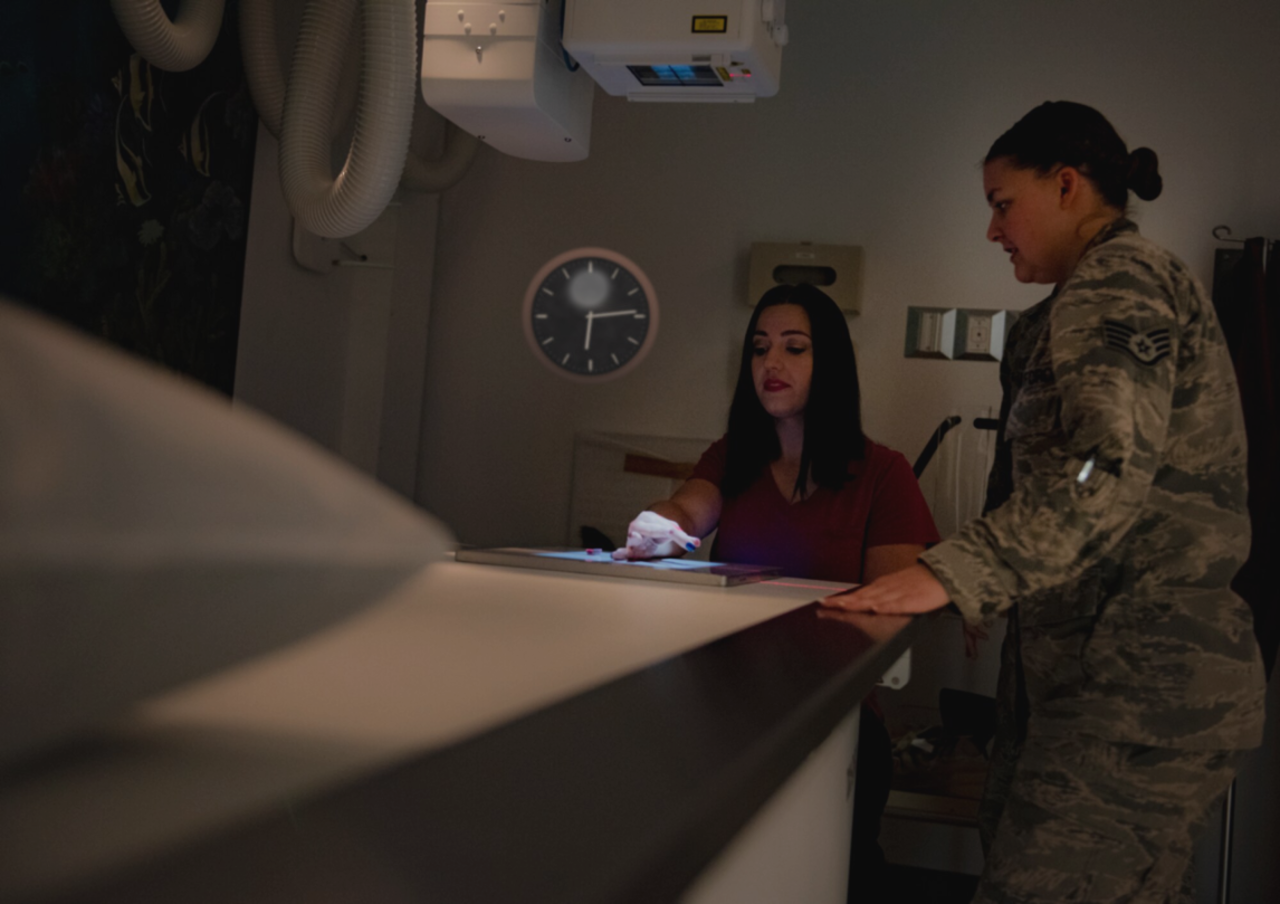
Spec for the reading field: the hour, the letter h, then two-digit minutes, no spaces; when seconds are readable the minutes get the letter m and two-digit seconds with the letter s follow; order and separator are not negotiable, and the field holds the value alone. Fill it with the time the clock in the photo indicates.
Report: 6h14
